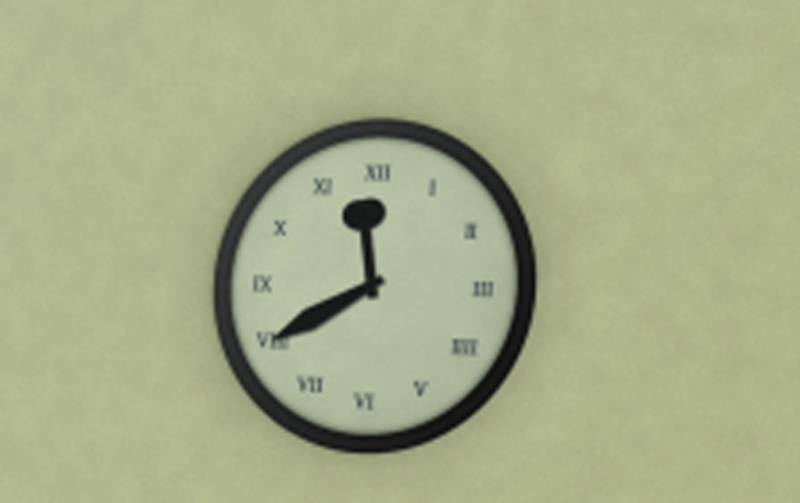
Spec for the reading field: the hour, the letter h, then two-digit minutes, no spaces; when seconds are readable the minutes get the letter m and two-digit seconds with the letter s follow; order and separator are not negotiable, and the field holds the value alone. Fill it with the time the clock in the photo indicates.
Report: 11h40
